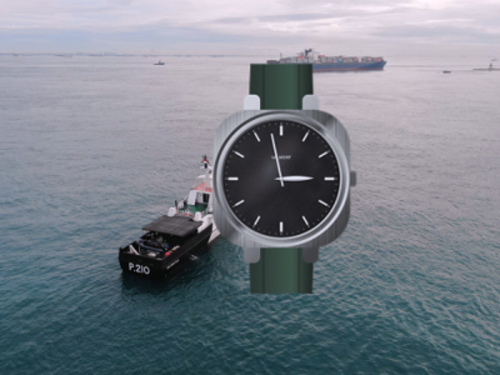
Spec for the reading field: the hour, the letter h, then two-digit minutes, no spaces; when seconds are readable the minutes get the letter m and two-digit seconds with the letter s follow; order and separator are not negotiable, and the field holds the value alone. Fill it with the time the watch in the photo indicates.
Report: 2h58
